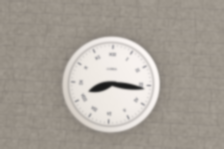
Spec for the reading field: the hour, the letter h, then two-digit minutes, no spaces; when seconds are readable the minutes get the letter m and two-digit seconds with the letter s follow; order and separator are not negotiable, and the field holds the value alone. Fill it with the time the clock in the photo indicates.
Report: 8h16
